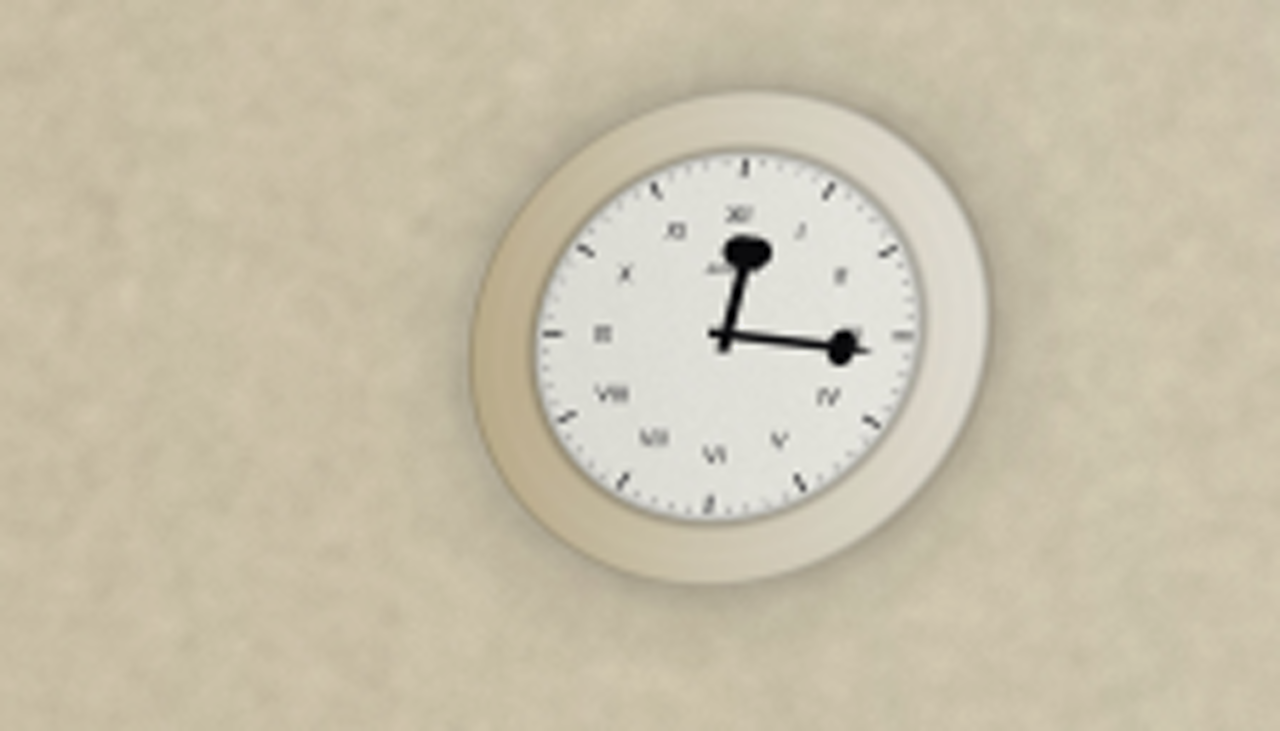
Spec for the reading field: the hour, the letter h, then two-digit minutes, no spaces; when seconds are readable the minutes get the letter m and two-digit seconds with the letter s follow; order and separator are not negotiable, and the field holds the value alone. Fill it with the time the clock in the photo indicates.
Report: 12h16
